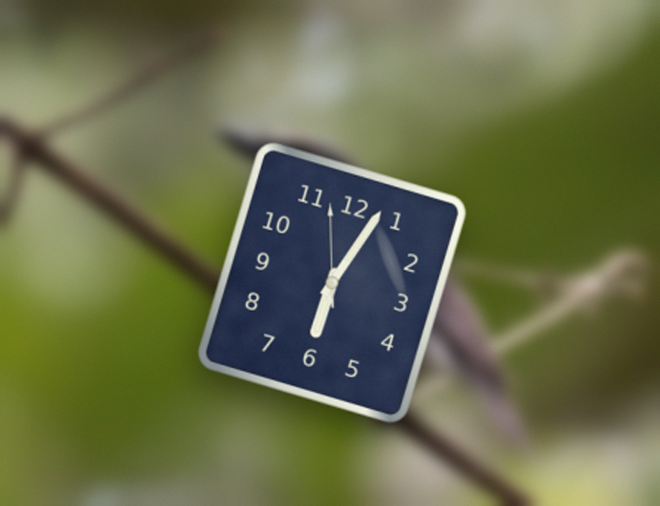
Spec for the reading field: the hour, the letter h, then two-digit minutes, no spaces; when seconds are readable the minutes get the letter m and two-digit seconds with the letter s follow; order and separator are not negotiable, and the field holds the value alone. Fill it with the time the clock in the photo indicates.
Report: 6h02m57s
